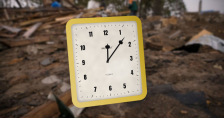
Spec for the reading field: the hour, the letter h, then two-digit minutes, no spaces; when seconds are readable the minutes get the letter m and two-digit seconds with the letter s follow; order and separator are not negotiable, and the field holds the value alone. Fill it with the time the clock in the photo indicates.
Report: 12h07
